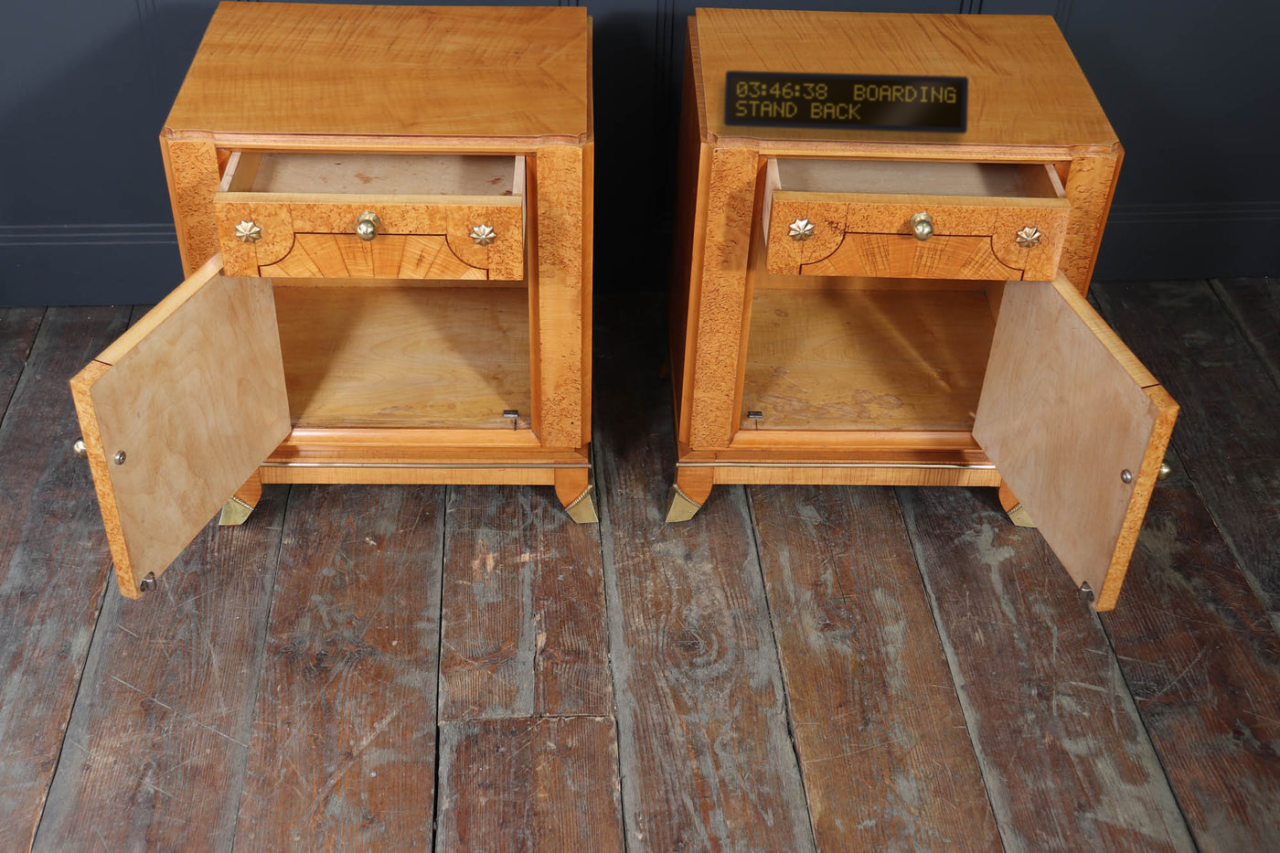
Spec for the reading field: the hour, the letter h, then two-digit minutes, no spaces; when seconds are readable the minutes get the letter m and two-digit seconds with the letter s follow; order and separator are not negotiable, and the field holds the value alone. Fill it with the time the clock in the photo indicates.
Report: 3h46m38s
